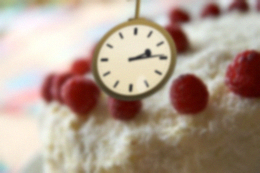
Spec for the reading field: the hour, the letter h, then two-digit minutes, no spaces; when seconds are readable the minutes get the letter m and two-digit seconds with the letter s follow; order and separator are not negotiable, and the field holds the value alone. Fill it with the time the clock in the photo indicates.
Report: 2h14
